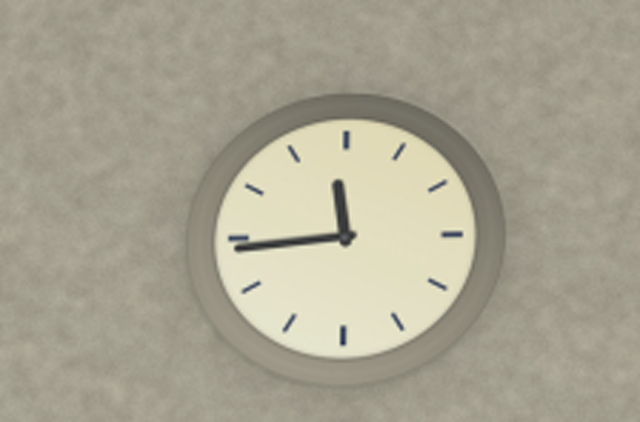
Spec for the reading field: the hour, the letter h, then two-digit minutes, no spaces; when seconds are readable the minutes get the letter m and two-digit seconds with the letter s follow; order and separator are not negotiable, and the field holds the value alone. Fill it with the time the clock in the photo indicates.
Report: 11h44
